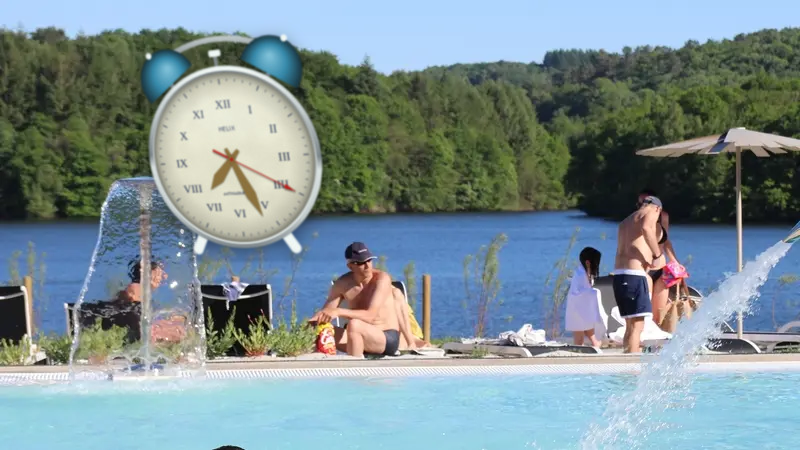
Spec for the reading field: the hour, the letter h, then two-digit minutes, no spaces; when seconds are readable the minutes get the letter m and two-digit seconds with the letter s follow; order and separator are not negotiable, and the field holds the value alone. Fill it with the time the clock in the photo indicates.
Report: 7h26m20s
